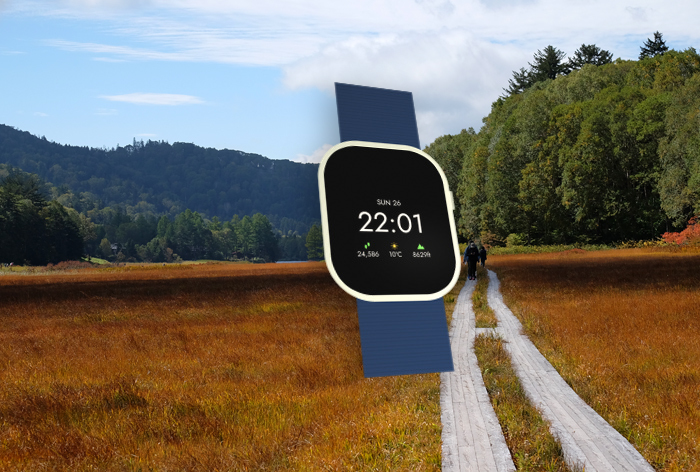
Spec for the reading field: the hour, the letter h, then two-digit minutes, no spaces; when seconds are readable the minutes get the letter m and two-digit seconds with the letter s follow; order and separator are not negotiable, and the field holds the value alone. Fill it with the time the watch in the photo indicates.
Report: 22h01
